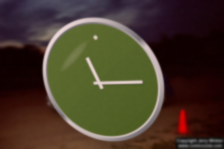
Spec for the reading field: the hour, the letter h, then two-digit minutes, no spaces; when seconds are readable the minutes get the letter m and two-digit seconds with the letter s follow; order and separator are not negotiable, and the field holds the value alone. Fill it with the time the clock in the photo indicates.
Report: 11h14
